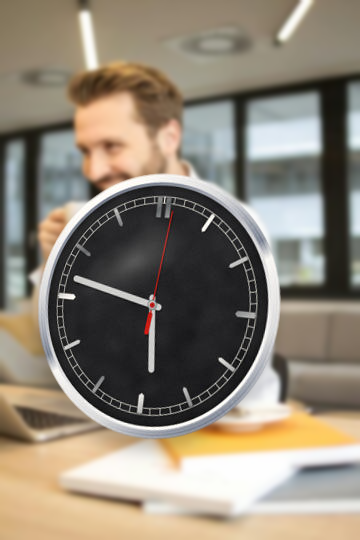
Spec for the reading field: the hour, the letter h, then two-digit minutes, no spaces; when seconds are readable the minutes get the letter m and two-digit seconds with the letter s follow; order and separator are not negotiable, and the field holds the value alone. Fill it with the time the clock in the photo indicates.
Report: 5h47m01s
